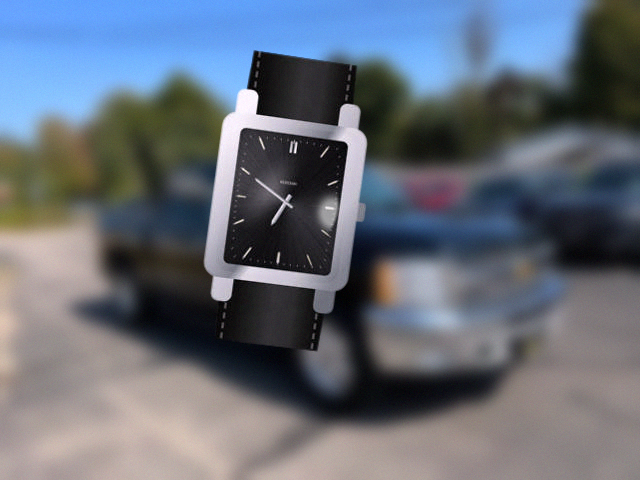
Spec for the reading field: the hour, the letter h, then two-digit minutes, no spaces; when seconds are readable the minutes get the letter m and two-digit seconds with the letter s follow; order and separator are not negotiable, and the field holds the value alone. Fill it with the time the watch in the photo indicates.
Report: 6h50
